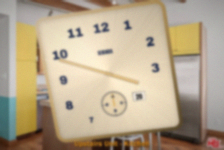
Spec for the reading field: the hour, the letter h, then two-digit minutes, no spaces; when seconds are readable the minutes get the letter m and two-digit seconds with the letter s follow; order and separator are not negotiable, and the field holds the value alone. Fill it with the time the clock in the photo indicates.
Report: 3h49
